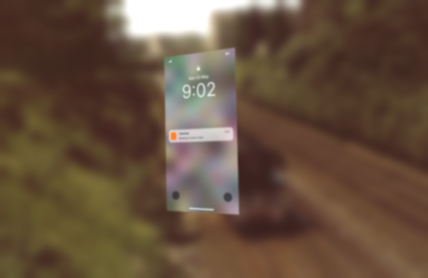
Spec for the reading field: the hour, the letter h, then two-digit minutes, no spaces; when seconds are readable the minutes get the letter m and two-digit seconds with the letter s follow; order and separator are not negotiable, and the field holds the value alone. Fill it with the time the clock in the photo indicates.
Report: 9h02
